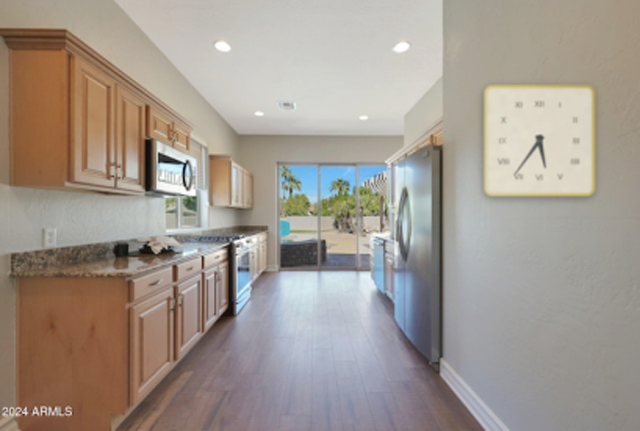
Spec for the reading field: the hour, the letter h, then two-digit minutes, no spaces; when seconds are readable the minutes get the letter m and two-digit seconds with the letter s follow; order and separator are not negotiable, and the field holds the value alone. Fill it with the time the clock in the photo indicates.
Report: 5h36
